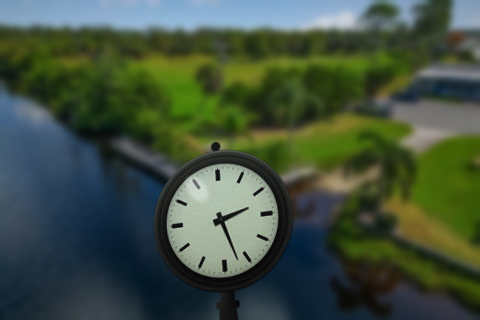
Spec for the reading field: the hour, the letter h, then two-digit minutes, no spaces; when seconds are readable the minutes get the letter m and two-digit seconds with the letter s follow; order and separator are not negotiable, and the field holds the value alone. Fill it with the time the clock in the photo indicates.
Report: 2h27
